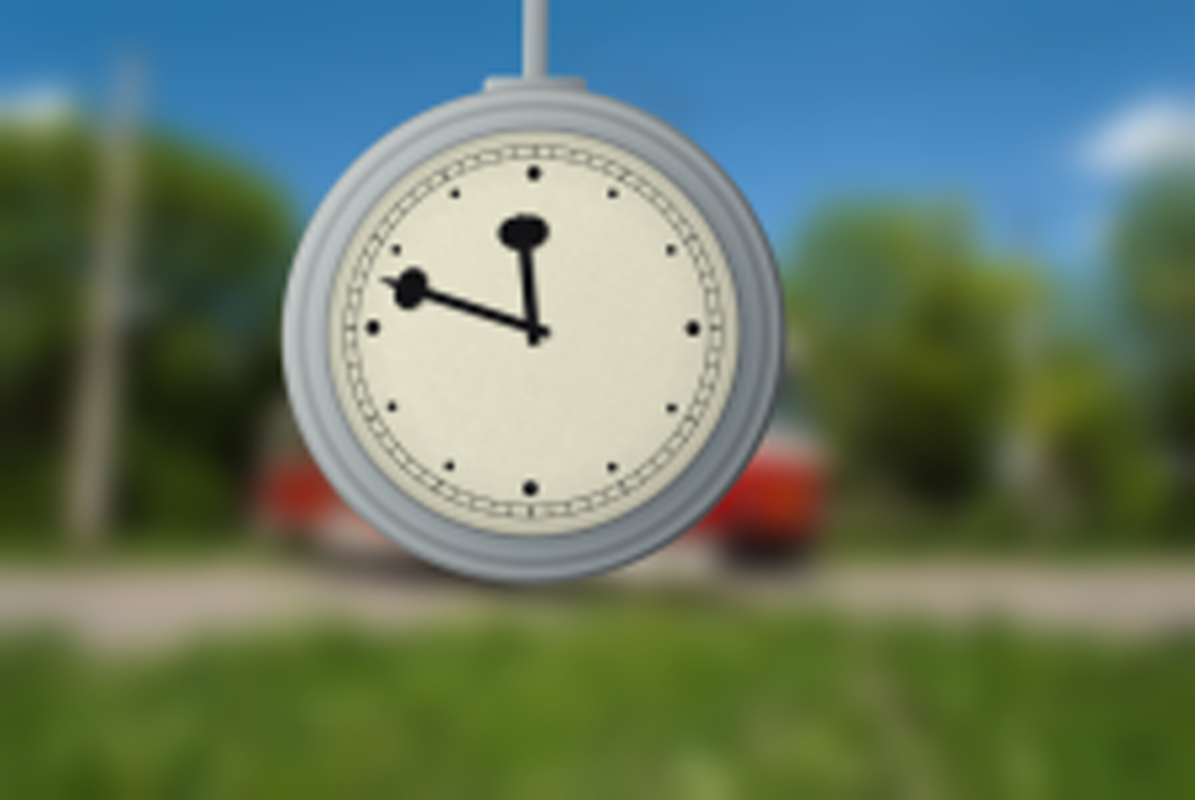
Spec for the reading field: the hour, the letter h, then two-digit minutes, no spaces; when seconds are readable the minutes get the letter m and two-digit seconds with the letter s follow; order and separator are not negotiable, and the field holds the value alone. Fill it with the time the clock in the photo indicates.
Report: 11h48
